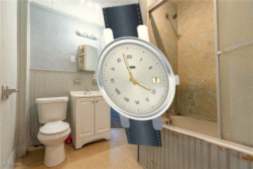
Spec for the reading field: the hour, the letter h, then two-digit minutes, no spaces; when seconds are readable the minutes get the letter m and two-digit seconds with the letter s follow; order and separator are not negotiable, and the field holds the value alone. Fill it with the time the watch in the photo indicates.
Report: 3h58
